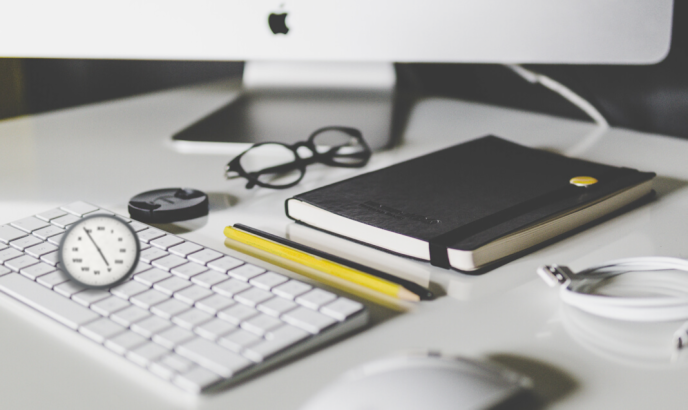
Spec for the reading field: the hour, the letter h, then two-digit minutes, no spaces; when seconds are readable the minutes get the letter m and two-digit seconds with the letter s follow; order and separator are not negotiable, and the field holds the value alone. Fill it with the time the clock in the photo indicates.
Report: 4h54
